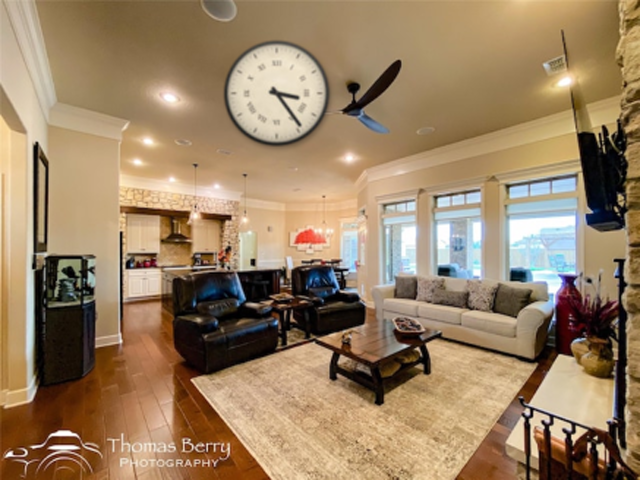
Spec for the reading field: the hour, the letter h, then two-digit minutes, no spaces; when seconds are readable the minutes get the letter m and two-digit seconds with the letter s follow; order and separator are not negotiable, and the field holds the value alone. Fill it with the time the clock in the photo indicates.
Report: 3h24
